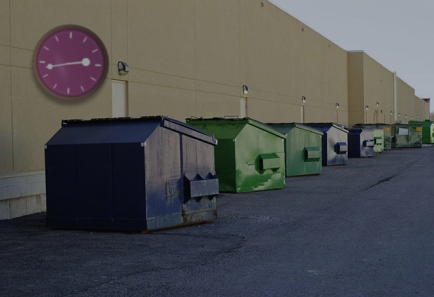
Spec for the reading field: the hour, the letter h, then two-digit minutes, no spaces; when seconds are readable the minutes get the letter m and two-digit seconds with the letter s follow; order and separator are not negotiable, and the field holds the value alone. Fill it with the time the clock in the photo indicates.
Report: 2h43
